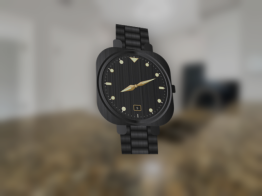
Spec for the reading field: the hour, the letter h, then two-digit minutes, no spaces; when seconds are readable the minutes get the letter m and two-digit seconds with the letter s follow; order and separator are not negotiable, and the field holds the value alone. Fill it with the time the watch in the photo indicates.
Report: 8h11
